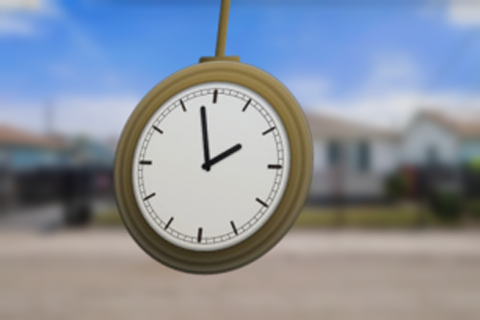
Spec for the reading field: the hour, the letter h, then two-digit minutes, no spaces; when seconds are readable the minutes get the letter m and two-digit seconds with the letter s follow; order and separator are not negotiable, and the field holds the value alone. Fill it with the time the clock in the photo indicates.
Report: 1h58
